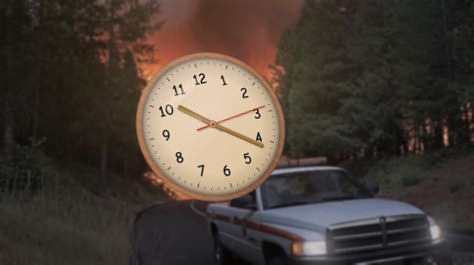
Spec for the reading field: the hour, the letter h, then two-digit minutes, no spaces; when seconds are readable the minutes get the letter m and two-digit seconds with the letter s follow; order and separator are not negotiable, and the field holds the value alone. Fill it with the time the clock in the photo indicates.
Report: 10h21m14s
